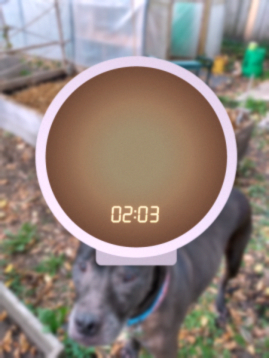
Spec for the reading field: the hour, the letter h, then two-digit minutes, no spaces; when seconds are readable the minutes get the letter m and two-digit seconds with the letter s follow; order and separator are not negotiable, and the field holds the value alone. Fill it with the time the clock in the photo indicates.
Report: 2h03
